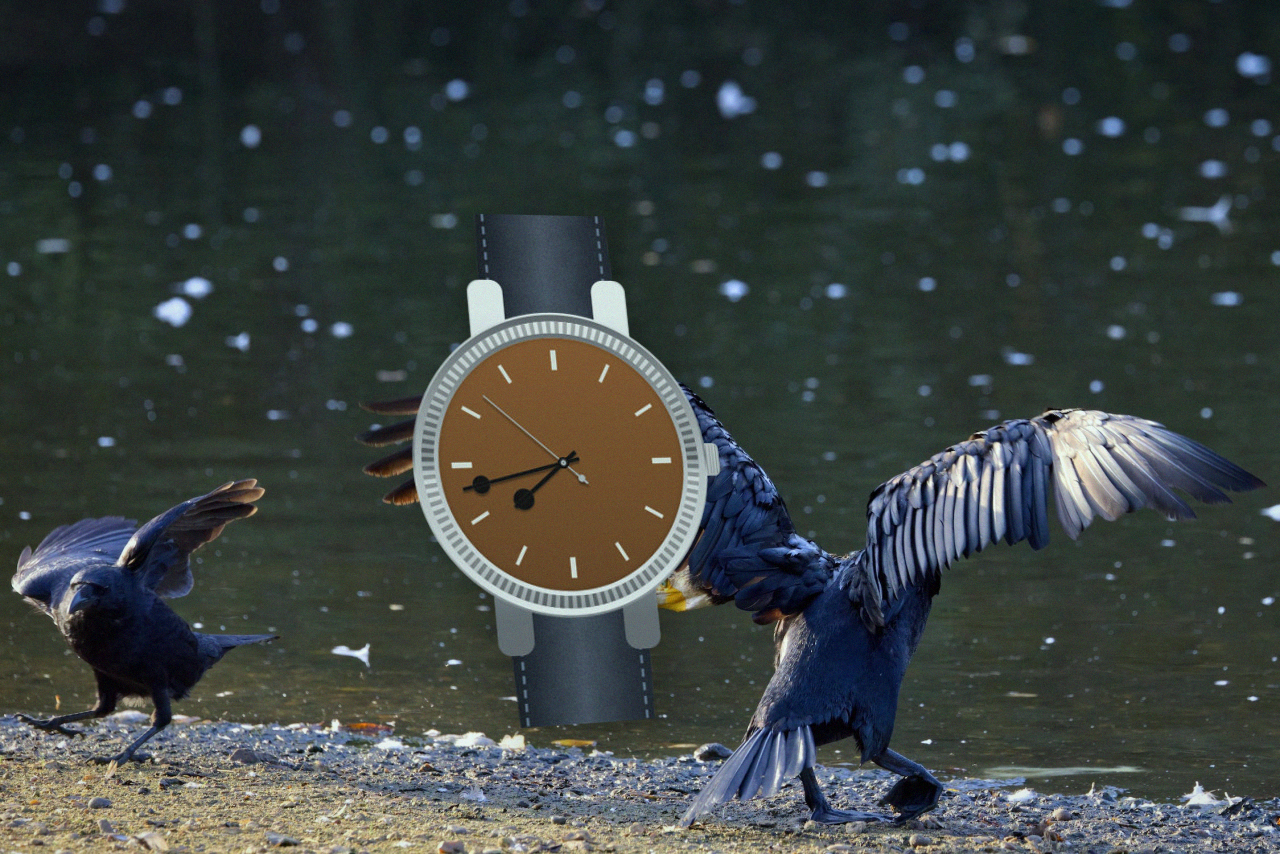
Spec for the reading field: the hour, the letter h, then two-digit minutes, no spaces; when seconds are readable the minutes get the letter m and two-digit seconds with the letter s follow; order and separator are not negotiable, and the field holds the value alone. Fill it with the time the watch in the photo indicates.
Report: 7h42m52s
